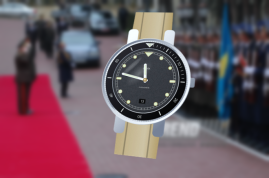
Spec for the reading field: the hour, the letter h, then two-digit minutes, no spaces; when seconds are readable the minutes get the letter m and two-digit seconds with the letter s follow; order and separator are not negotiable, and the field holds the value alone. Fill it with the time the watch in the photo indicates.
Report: 11h47
